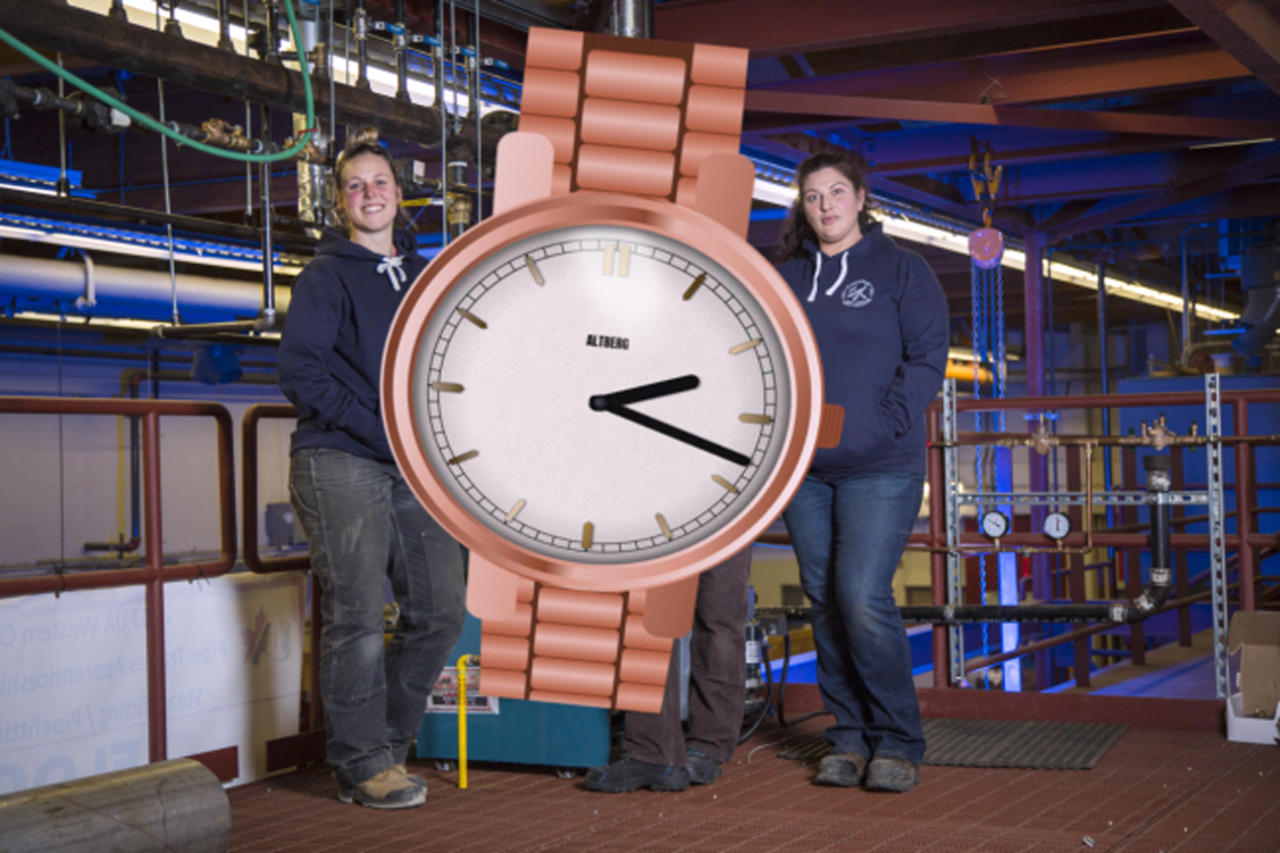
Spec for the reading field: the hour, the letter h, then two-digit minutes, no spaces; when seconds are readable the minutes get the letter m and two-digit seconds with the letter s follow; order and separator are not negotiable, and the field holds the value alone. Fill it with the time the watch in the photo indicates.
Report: 2h18
